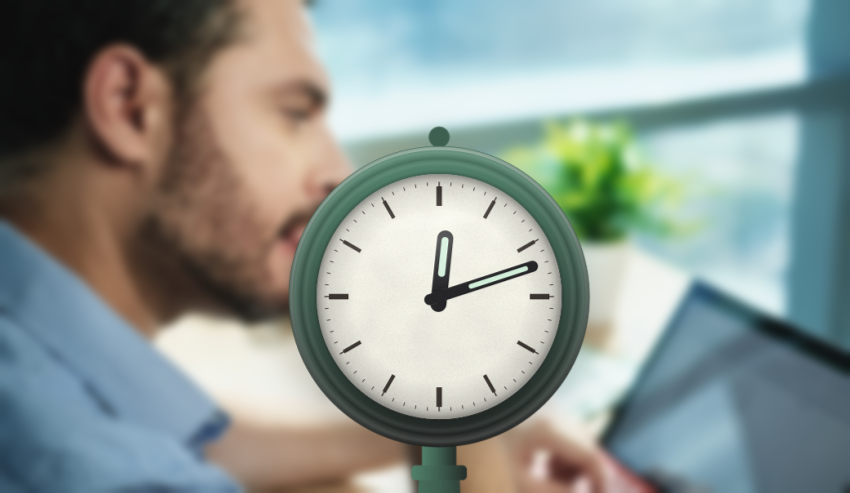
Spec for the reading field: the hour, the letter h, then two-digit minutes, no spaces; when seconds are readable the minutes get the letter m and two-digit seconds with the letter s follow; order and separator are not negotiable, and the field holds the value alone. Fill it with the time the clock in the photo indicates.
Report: 12h12
